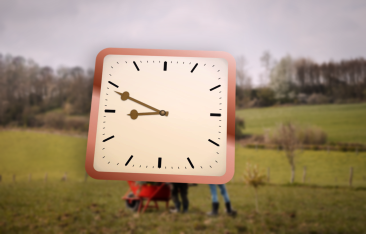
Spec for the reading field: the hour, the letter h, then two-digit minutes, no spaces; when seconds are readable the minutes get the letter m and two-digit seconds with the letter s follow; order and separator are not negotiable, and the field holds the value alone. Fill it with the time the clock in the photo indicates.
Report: 8h49
